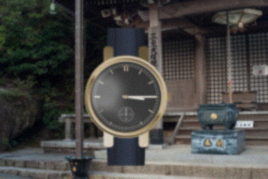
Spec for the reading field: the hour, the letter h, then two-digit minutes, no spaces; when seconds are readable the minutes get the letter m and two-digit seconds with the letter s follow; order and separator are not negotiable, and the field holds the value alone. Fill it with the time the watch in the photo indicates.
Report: 3h15
